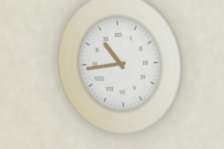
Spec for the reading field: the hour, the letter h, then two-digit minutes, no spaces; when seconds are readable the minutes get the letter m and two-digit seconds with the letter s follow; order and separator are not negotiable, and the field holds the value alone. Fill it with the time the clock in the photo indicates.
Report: 10h44
